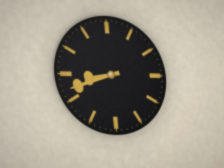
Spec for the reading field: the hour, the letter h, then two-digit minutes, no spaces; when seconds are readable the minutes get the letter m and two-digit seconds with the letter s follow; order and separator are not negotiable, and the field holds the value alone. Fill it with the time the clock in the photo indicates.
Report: 8h42
